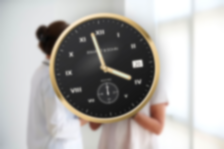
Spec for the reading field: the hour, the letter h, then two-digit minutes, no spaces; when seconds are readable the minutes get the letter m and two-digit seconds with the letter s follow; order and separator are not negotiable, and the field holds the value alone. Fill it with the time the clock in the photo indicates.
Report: 3h58
